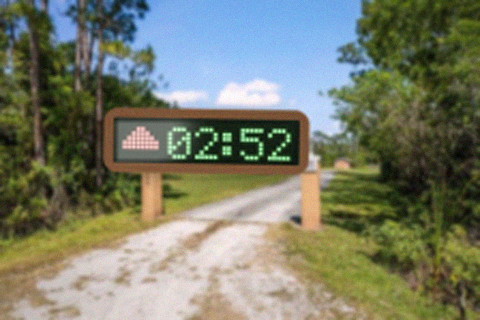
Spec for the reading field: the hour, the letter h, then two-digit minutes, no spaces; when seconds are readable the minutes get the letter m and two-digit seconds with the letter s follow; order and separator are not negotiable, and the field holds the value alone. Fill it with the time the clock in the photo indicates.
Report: 2h52
